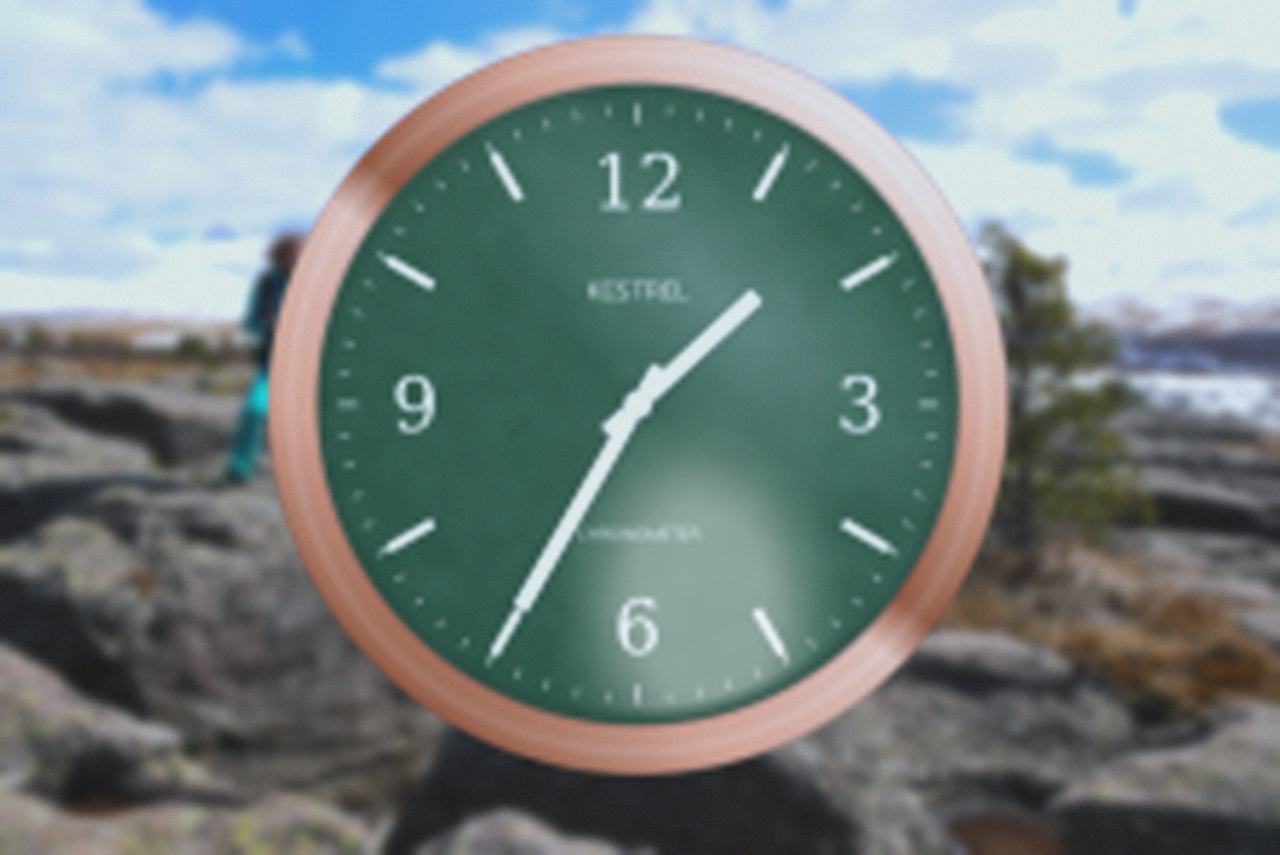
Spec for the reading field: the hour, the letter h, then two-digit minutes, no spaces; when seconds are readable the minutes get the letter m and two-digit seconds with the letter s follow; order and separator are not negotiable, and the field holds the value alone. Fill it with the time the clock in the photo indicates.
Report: 1h35
